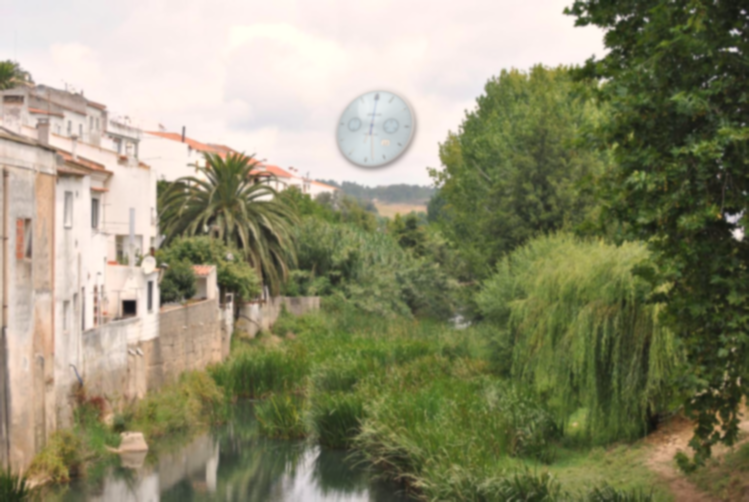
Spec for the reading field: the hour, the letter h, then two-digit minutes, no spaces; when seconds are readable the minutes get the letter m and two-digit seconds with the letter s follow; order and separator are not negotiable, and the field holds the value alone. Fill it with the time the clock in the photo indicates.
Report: 6h28
